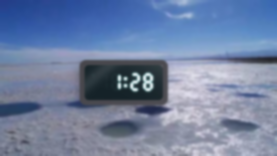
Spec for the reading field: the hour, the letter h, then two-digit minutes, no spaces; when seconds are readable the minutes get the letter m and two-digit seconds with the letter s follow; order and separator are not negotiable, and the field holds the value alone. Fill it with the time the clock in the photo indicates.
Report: 1h28
